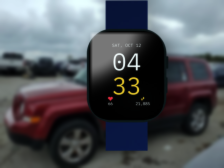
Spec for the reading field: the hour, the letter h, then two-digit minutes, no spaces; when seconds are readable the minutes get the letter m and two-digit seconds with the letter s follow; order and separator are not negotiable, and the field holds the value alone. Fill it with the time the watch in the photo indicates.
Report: 4h33
